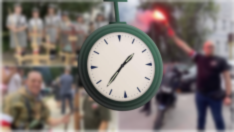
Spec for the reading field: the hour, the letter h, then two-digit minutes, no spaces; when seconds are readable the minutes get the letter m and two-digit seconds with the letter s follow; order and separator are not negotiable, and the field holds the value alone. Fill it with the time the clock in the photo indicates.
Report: 1h37
